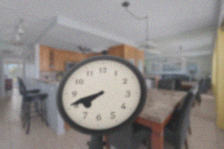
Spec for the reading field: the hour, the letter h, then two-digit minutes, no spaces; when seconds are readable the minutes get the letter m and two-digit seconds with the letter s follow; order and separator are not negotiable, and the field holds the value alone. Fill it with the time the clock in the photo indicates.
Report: 7h41
